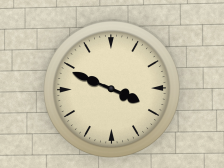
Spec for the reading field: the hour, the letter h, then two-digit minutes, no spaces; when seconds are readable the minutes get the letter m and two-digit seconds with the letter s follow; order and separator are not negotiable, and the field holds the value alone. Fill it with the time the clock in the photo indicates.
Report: 3h49
